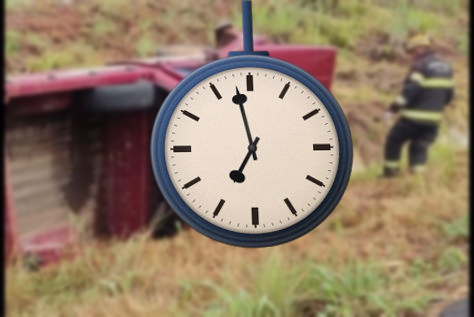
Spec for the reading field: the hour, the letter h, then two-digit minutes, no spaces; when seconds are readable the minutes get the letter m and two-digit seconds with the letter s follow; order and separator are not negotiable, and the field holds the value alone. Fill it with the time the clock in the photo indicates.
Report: 6h58
